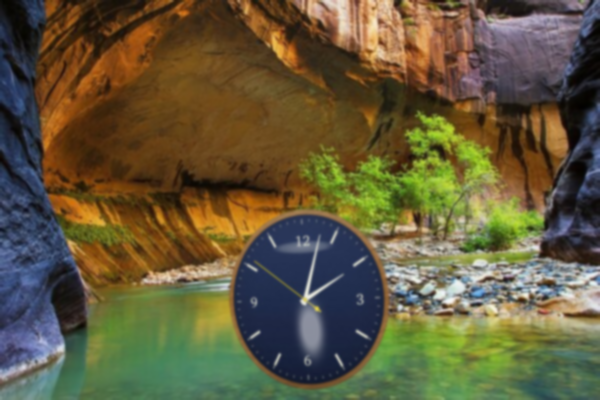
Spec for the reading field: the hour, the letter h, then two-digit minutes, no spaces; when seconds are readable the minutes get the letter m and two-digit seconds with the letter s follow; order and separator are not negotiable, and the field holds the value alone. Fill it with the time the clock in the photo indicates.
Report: 2h02m51s
